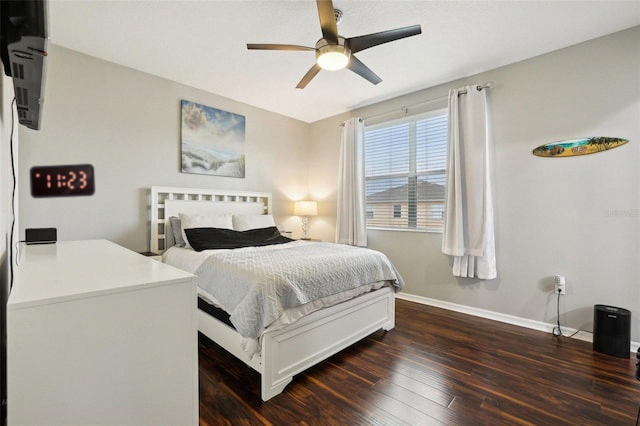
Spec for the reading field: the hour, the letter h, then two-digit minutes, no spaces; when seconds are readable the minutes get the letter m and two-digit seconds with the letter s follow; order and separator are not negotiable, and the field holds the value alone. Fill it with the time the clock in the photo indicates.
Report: 11h23
